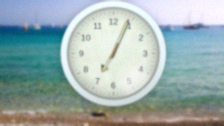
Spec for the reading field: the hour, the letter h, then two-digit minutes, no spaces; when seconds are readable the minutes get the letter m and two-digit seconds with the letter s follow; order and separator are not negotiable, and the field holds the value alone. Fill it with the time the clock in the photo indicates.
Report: 7h04
